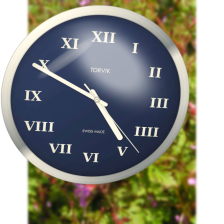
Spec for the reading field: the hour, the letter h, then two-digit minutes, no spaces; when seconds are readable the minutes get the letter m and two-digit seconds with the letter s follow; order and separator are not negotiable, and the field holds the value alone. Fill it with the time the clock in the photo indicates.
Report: 4h49m23s
